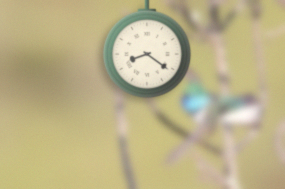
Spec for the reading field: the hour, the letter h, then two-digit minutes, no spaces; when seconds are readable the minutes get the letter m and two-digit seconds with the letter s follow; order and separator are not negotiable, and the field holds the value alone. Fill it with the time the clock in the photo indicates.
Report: 8h21
